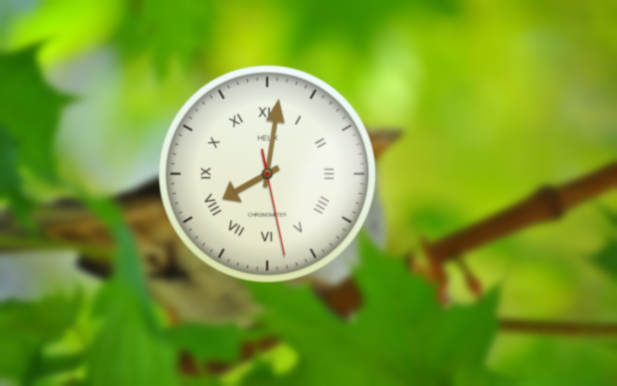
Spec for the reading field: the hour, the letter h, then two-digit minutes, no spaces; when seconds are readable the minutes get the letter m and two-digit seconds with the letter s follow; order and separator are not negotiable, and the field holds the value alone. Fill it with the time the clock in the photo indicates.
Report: 8h01m28s
